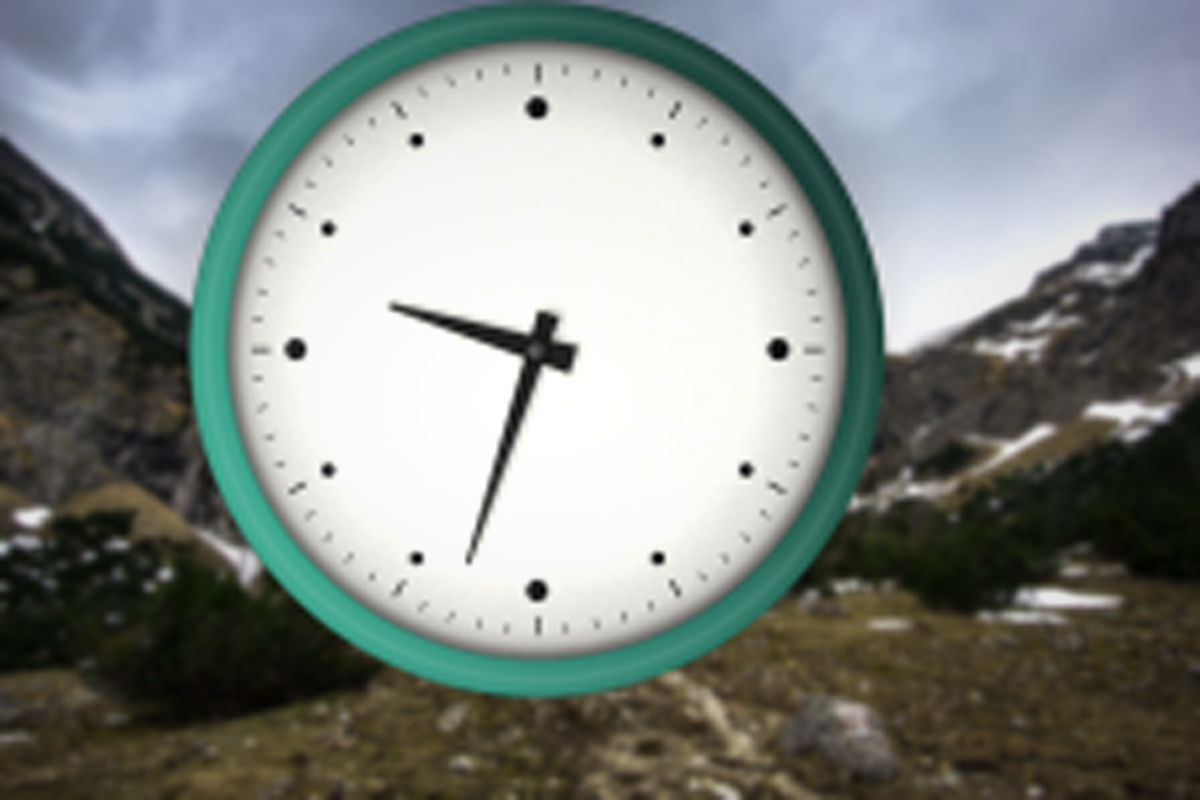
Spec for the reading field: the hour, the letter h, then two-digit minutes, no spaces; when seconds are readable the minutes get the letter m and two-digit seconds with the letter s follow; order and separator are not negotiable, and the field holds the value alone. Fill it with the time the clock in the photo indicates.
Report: 9h33
